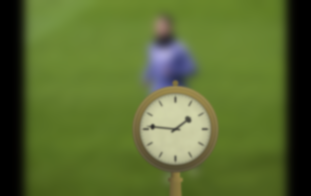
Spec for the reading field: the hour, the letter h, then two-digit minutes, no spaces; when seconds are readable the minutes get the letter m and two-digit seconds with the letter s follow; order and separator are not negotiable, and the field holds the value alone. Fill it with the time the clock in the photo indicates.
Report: 1h46
